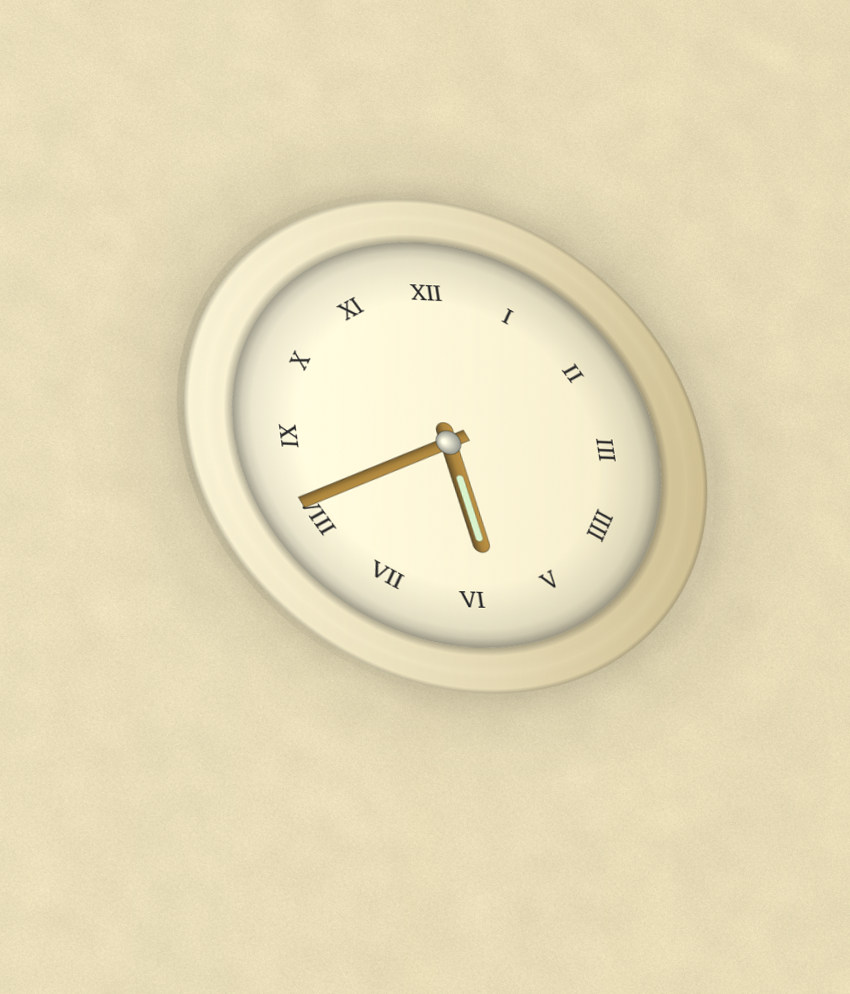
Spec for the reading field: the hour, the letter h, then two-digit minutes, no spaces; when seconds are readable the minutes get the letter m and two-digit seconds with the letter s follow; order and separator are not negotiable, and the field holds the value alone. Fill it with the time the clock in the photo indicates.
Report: 5h41
